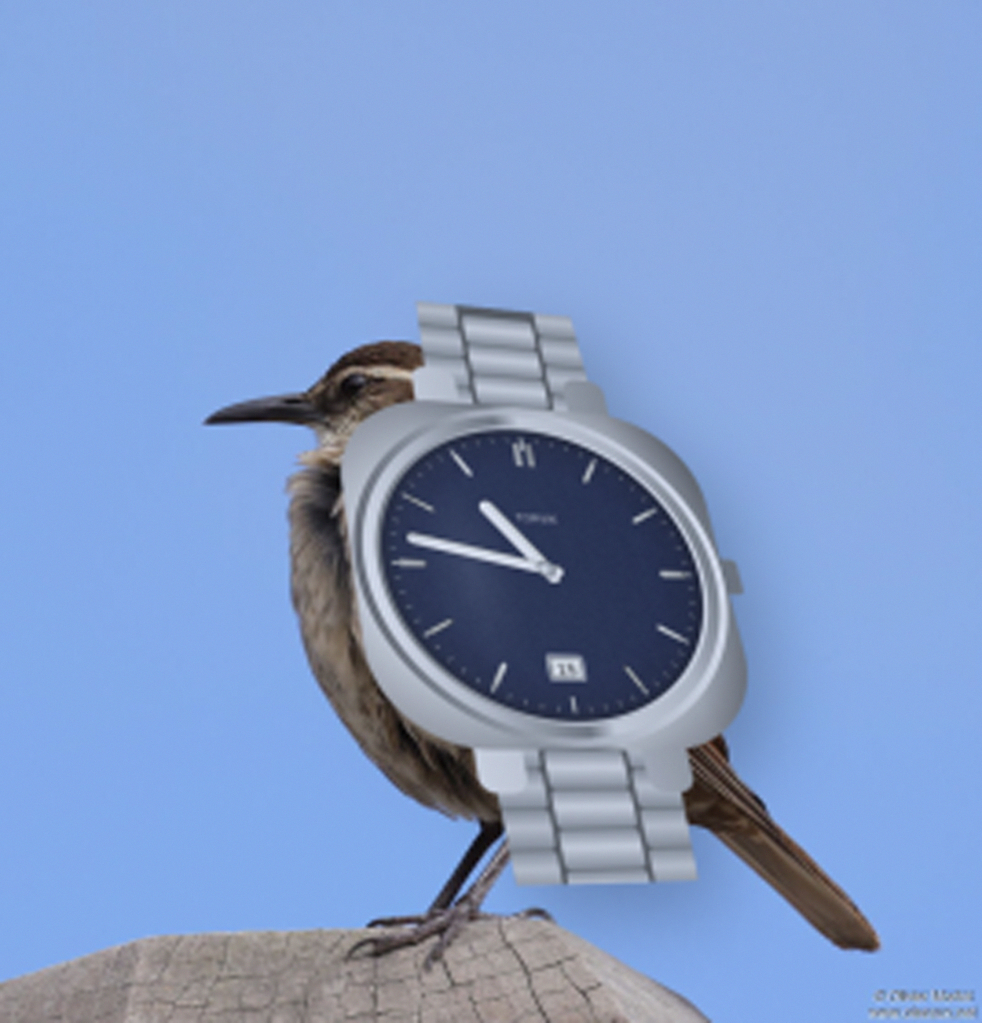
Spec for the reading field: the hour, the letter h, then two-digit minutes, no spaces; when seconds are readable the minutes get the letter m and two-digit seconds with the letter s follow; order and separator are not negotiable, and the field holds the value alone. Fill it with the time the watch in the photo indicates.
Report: 10h47
